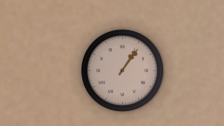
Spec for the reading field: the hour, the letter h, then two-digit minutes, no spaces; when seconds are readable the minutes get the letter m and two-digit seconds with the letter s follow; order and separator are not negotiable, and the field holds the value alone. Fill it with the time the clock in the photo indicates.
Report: 1h06
